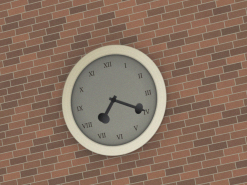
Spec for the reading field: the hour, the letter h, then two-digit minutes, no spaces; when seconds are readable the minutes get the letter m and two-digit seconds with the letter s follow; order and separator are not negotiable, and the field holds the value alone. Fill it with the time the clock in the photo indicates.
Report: 7h20
